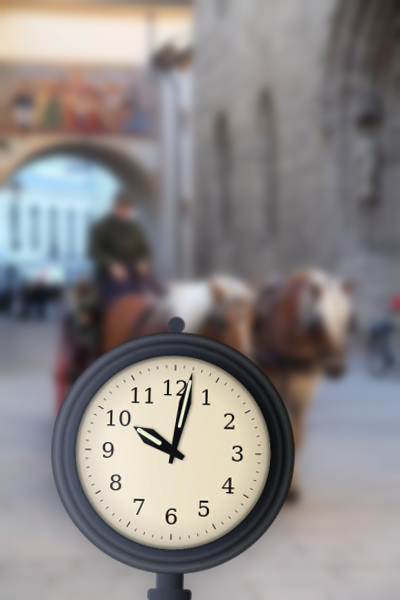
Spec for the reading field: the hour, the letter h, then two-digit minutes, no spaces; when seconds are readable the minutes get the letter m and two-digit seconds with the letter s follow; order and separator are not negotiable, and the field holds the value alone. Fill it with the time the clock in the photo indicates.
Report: 10h02
